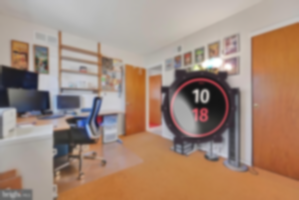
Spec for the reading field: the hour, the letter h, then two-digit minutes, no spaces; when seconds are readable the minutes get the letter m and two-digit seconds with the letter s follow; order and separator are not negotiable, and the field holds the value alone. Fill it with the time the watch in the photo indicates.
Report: 10h18
